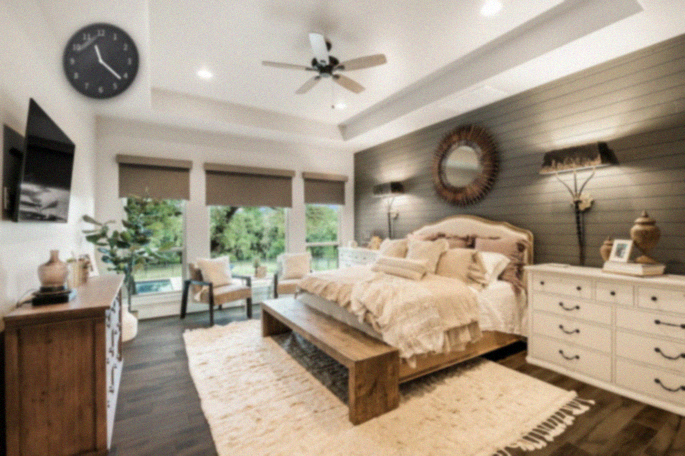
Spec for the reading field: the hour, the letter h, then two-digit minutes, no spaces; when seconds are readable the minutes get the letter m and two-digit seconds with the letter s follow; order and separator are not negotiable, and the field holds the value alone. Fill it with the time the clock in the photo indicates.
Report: 11h22
